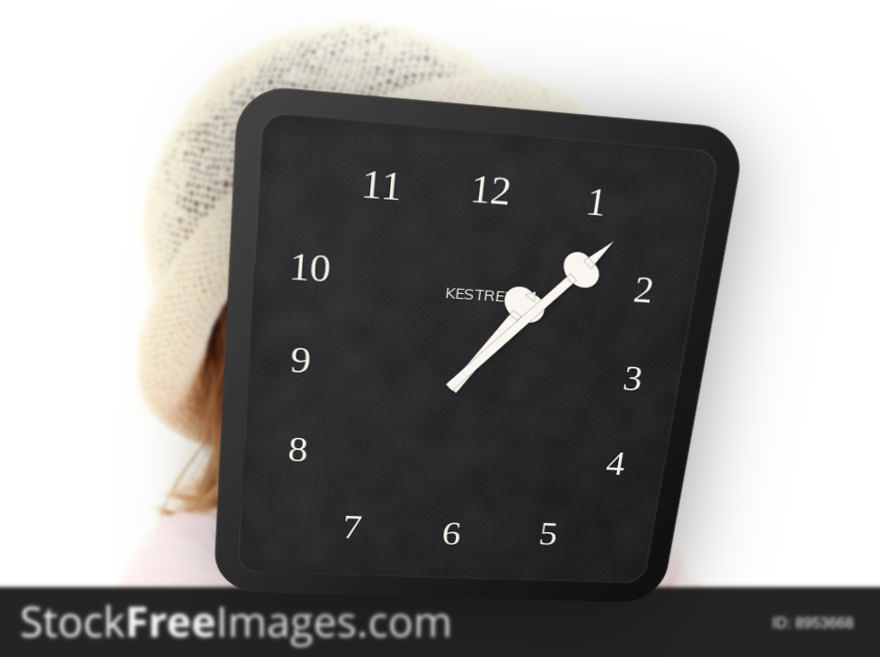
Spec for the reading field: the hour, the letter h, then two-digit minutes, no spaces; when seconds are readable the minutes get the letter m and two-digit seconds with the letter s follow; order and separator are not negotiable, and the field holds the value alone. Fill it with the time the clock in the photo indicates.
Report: 1h07
